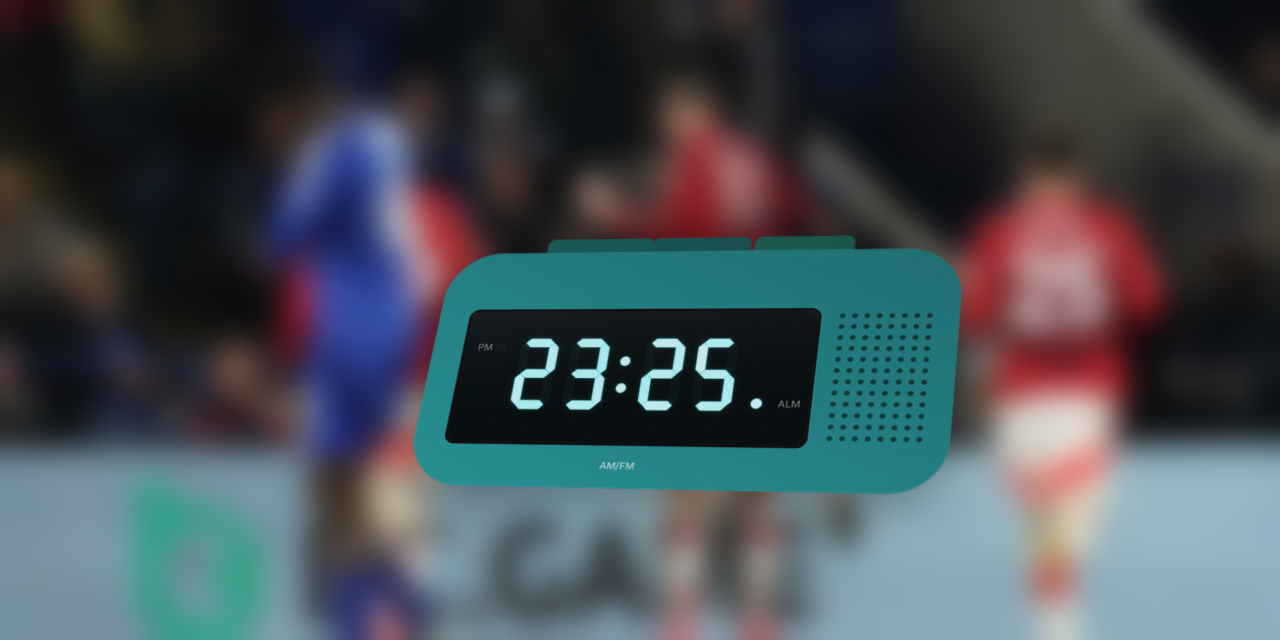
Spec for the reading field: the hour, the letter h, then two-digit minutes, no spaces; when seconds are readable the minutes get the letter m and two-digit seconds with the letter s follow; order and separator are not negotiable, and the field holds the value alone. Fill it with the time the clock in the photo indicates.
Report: 23h25
